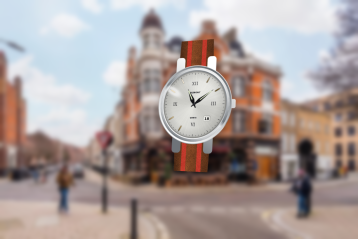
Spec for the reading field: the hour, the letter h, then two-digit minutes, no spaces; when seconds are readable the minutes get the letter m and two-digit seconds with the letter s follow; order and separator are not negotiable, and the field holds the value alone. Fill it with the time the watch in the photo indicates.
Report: 11h09
